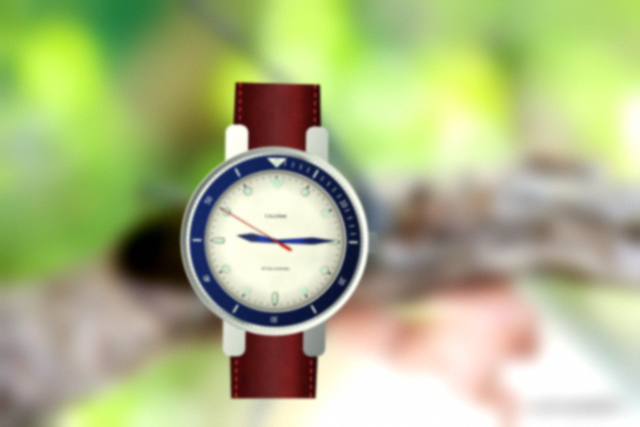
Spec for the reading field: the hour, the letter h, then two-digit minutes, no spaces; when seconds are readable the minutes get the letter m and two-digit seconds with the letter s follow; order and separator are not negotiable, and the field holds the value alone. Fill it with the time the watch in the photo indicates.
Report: 9h14m50s
